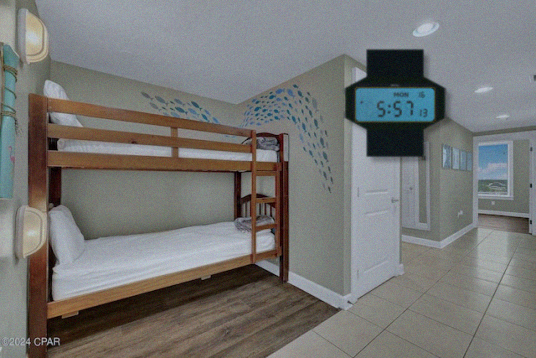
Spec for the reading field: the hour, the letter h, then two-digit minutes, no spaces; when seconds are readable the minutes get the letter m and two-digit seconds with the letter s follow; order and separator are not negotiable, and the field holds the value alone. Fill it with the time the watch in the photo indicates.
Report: 5h57
